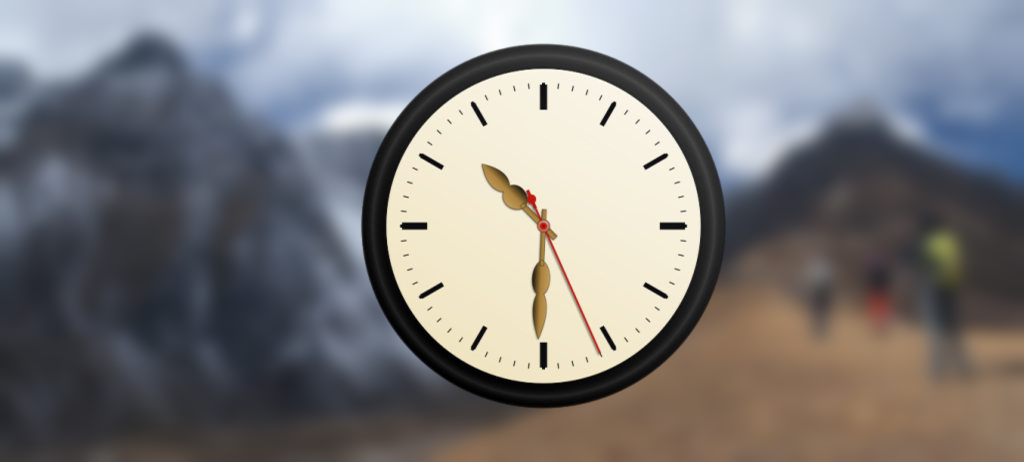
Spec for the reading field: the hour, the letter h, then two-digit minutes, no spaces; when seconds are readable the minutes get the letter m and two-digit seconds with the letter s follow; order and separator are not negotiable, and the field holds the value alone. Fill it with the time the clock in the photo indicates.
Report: 10h30m26s
